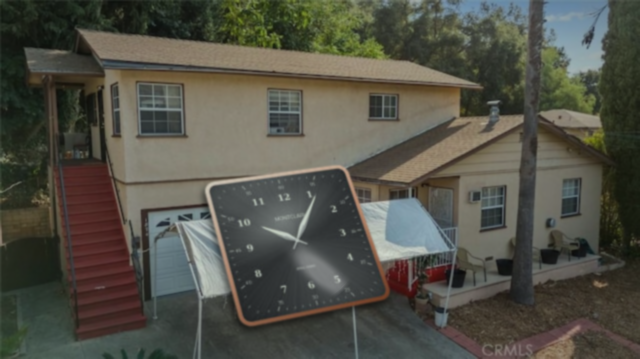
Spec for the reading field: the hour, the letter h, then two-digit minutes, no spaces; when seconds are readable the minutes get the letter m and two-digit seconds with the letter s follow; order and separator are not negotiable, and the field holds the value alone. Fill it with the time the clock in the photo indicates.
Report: 10h06
